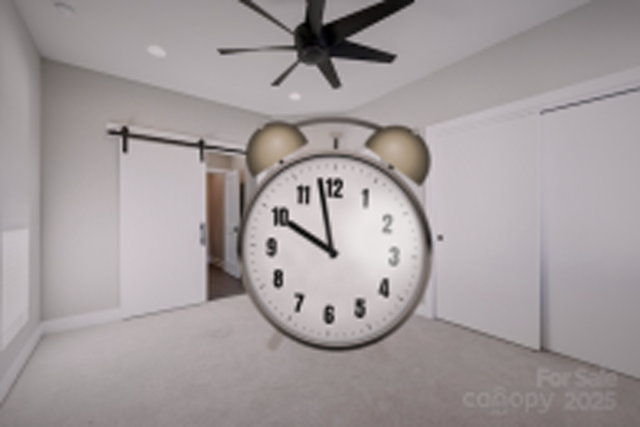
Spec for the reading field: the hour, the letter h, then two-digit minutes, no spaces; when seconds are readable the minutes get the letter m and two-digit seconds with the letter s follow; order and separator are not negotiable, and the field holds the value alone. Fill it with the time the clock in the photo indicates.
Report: 9h58
